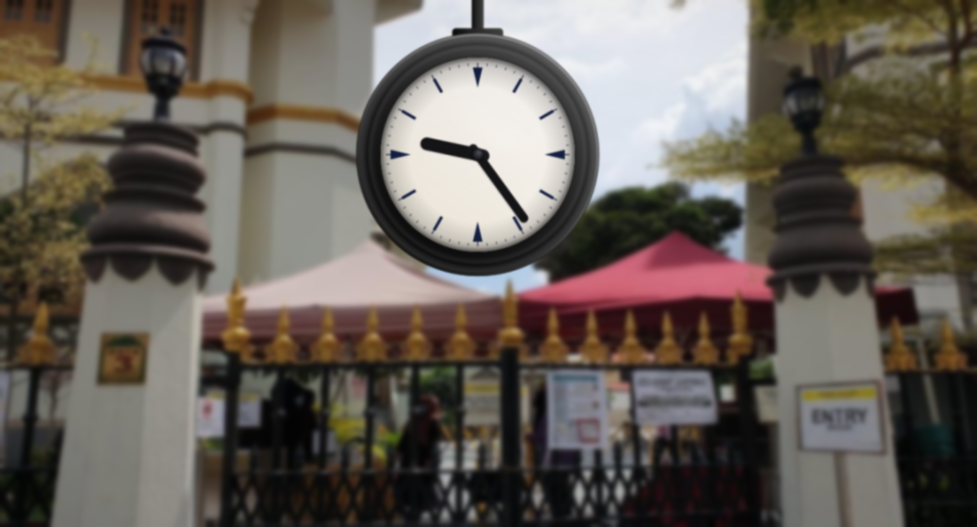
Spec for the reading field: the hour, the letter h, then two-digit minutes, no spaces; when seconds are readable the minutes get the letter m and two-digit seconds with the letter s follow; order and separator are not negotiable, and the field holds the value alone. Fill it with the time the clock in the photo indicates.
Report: 9h24
